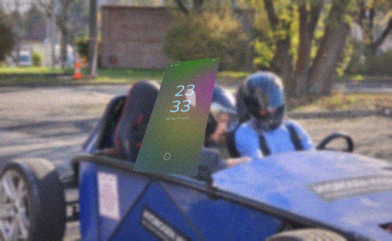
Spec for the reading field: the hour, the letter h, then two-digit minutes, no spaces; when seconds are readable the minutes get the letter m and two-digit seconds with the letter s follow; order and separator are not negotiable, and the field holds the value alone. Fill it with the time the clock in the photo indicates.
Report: 23h33
